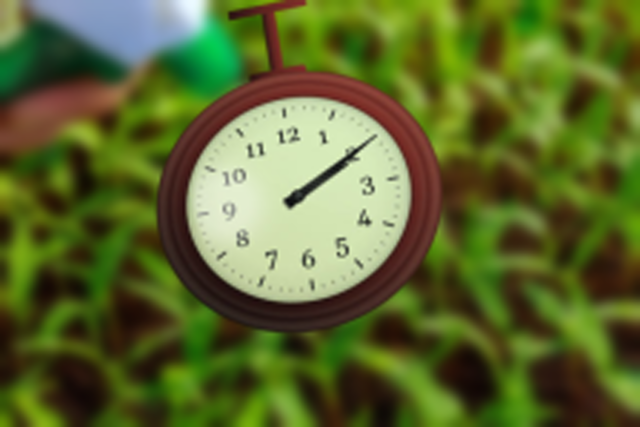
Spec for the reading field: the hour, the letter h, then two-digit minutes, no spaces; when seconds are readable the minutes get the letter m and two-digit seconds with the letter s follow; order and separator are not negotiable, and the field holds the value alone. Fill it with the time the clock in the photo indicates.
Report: 2h10
